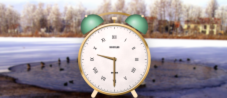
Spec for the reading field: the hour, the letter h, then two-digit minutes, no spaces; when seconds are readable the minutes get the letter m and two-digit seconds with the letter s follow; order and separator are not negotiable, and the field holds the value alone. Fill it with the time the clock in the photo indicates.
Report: 9h30
